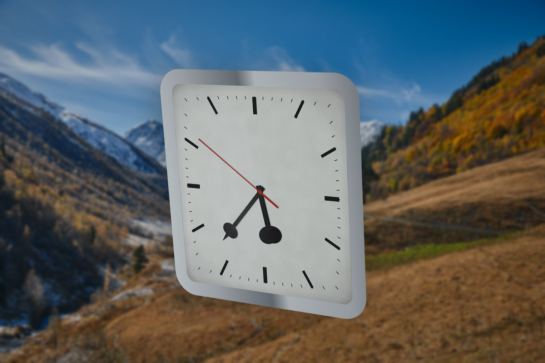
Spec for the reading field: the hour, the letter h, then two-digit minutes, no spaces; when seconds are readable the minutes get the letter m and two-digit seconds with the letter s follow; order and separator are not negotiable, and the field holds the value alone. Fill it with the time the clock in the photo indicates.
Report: 5h36m51s
